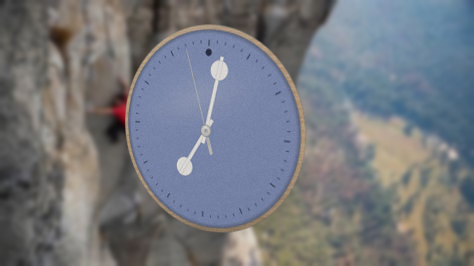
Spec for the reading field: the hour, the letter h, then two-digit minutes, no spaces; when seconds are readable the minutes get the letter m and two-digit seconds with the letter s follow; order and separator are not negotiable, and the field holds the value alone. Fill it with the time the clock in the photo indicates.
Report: 7h01m57s
